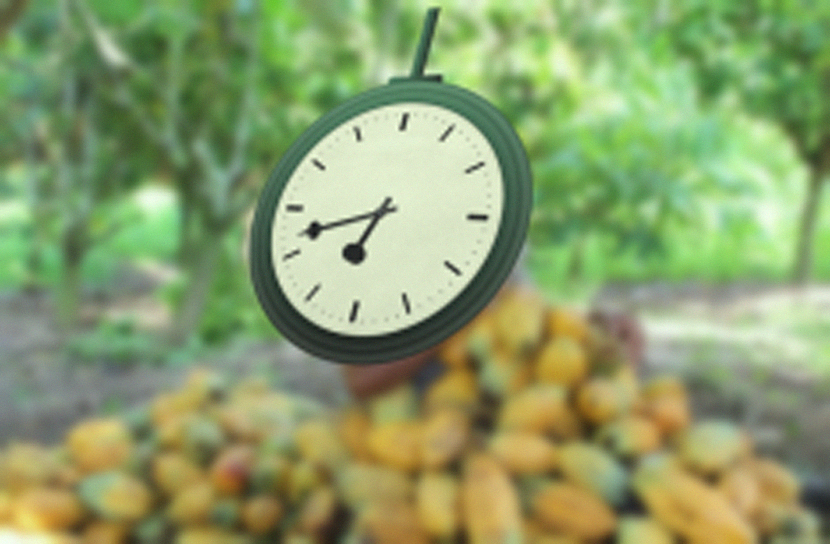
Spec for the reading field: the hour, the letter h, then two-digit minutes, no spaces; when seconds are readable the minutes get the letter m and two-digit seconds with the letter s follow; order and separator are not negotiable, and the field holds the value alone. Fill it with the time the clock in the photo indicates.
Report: 6h42
